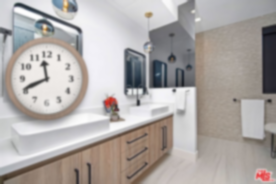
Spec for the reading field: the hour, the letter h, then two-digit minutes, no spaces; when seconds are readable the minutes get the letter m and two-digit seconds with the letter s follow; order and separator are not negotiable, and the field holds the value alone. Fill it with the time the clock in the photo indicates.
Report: 11h41
